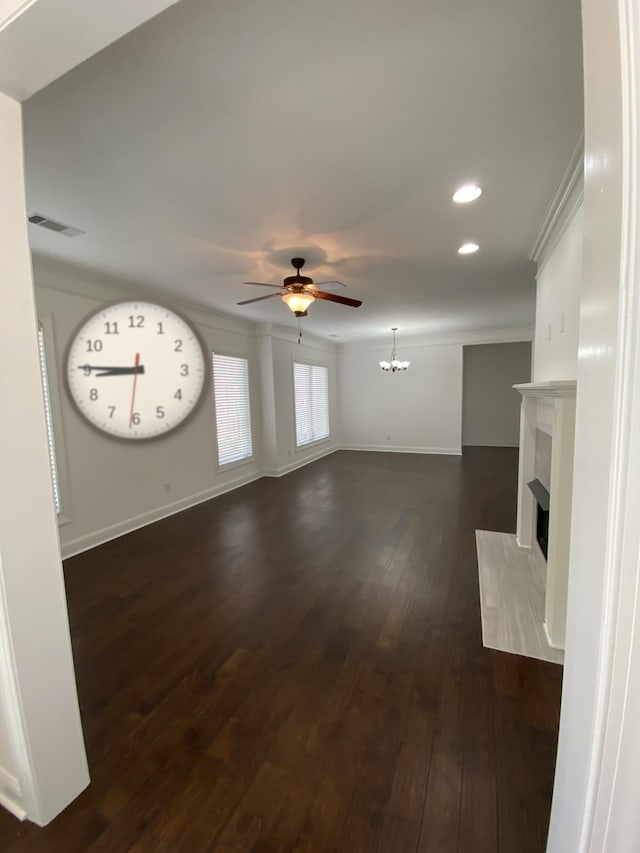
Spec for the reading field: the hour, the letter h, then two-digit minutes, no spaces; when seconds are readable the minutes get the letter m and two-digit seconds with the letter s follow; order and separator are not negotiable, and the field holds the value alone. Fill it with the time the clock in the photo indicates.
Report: 8h45m31s
